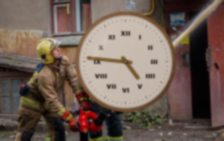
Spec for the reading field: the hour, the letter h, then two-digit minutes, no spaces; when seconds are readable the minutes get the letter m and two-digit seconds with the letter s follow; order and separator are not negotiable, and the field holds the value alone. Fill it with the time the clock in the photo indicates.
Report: 4h46
